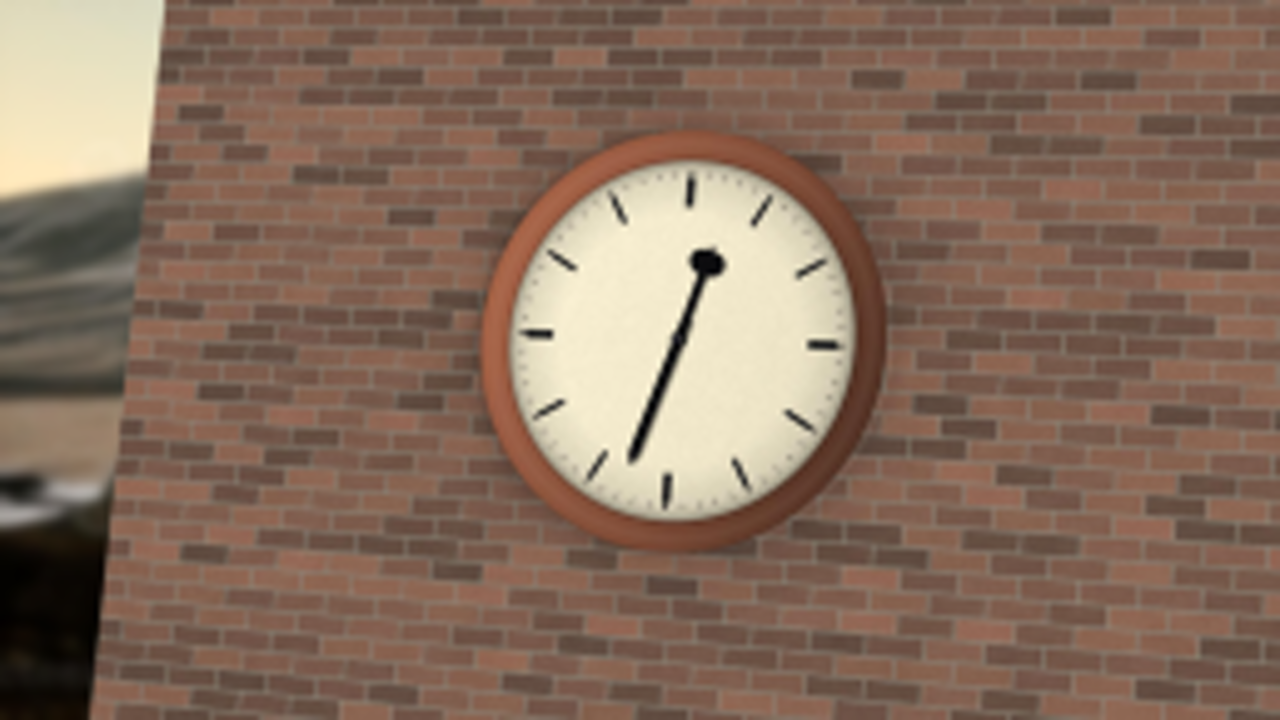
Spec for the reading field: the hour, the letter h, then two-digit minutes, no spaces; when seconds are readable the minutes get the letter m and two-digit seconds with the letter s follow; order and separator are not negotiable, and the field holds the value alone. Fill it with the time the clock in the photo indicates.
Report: 12h33
